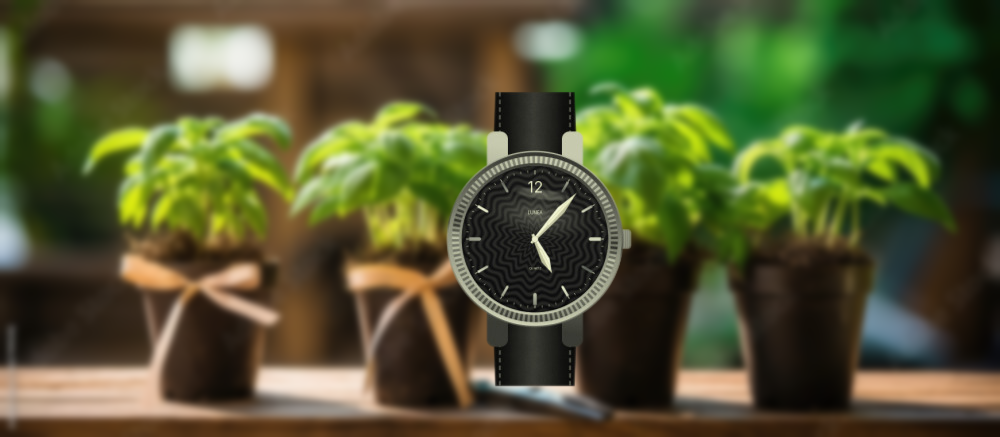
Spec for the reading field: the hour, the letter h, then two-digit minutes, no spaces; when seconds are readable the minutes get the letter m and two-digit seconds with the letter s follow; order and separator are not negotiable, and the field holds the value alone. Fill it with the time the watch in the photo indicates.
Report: 5h07
